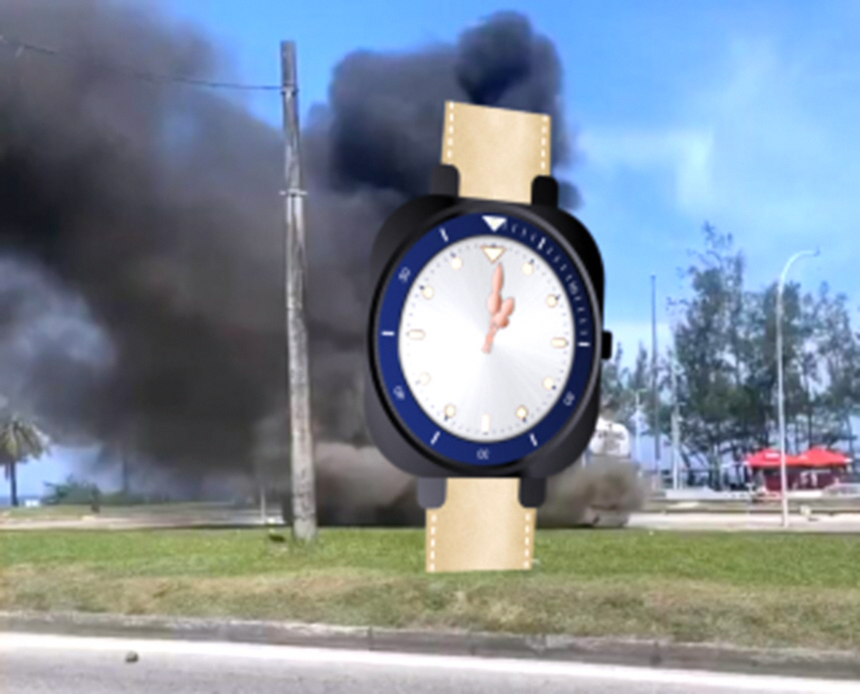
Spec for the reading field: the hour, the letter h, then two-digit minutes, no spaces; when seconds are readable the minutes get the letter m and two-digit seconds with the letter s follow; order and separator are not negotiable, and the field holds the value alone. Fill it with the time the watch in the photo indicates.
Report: 1h01
